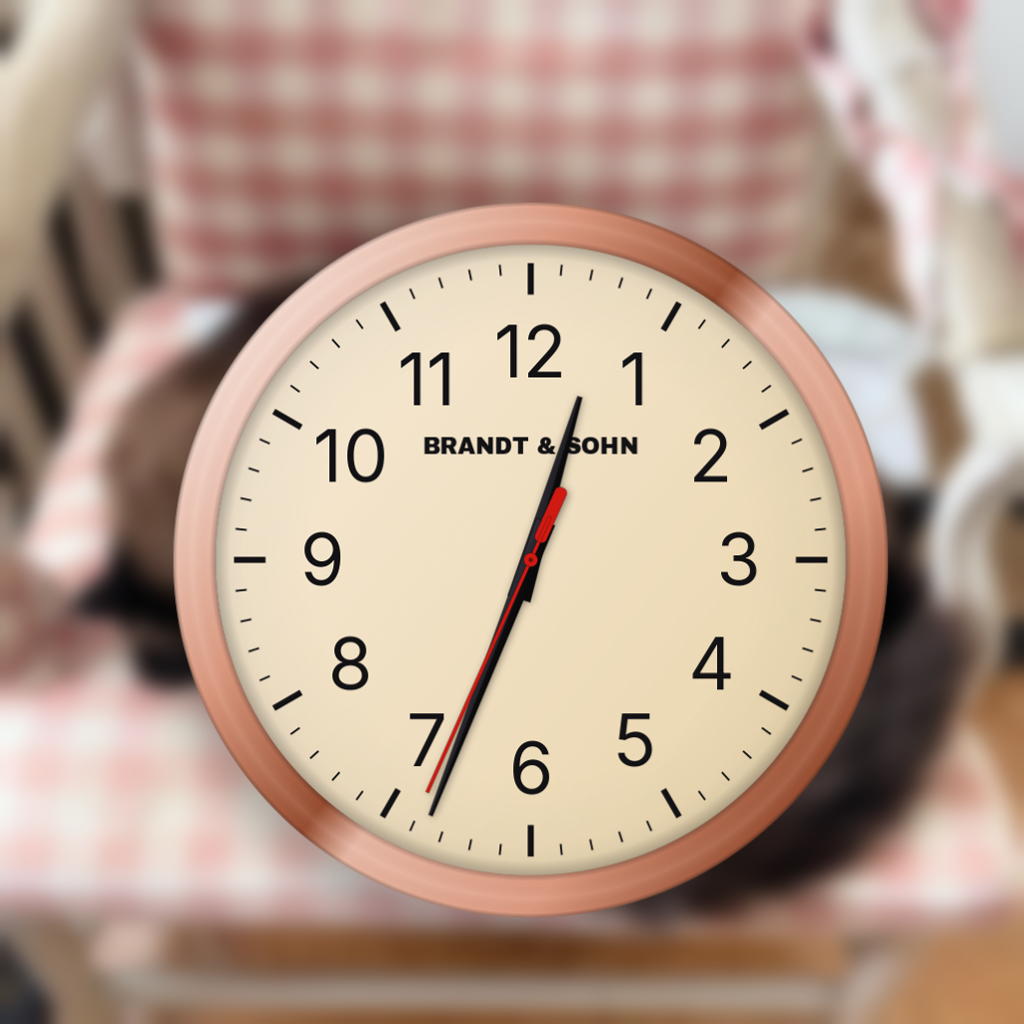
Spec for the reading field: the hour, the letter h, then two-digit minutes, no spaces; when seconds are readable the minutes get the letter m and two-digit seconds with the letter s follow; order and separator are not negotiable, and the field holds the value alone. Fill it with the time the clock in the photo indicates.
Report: 12h33m34s
